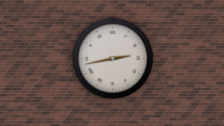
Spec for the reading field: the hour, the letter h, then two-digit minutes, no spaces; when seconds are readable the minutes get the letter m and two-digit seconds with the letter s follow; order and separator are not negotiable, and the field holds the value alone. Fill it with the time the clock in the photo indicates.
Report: 2h43
